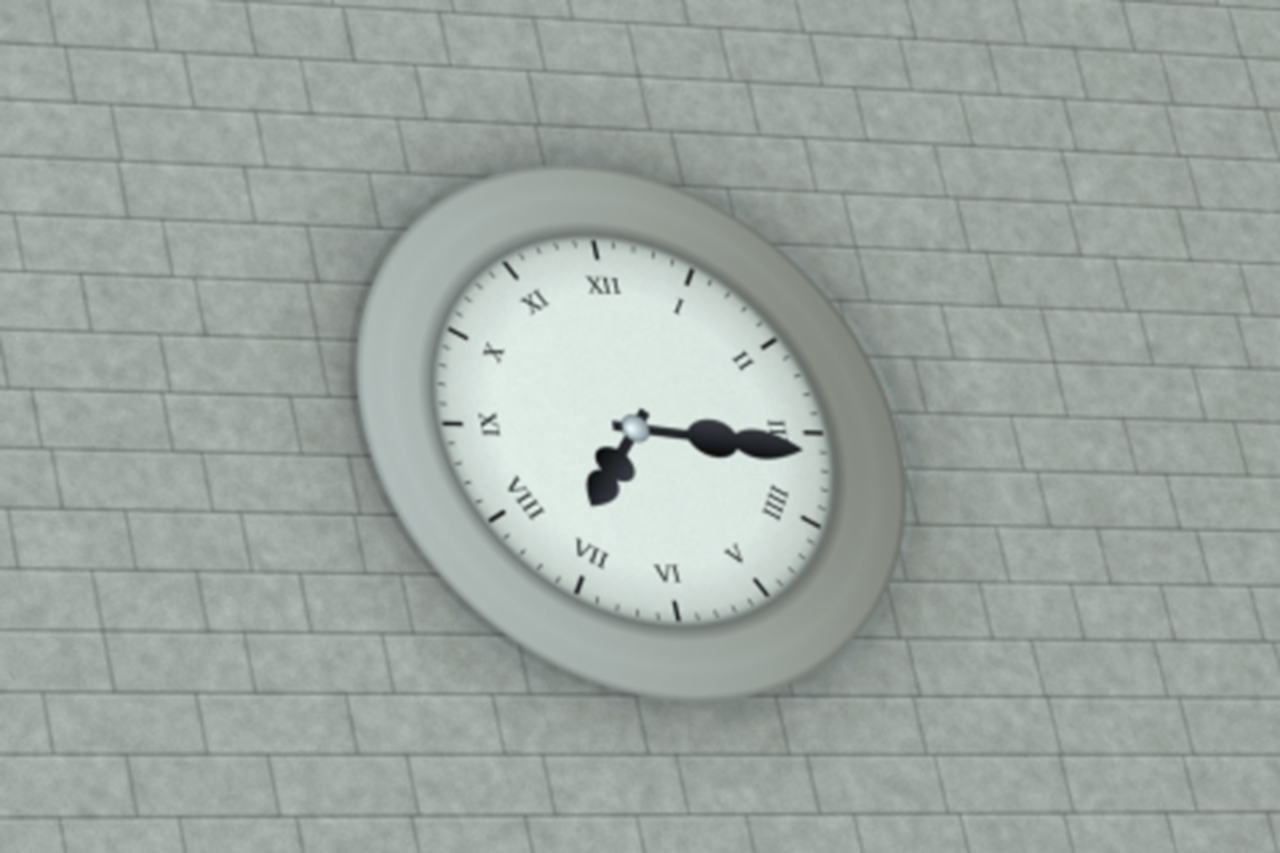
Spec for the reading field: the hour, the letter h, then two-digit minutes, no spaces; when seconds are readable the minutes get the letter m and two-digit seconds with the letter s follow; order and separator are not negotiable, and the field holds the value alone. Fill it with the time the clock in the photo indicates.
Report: 7h16
